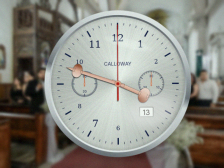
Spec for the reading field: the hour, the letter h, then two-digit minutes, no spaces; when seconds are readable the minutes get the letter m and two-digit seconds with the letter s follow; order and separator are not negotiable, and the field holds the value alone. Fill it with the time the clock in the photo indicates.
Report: 3h48
